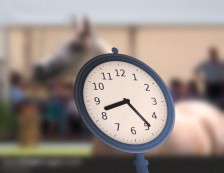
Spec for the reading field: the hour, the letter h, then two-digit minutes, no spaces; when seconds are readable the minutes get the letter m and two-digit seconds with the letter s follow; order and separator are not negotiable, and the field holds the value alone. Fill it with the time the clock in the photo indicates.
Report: 8h24
